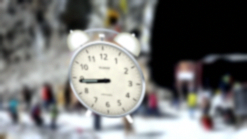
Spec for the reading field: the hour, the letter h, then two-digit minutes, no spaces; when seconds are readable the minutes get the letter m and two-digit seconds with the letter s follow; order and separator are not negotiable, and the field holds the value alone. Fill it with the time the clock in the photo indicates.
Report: 8h44
